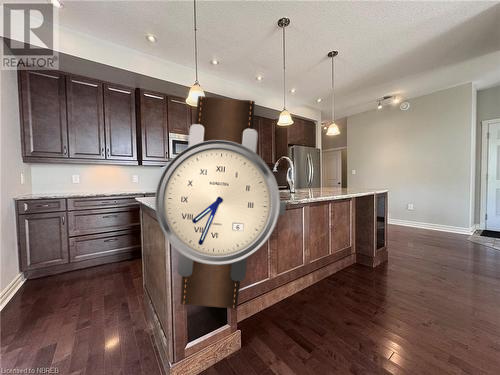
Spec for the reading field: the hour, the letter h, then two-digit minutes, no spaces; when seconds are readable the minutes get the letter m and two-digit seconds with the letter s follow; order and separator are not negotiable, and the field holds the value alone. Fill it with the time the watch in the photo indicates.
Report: 7h33
